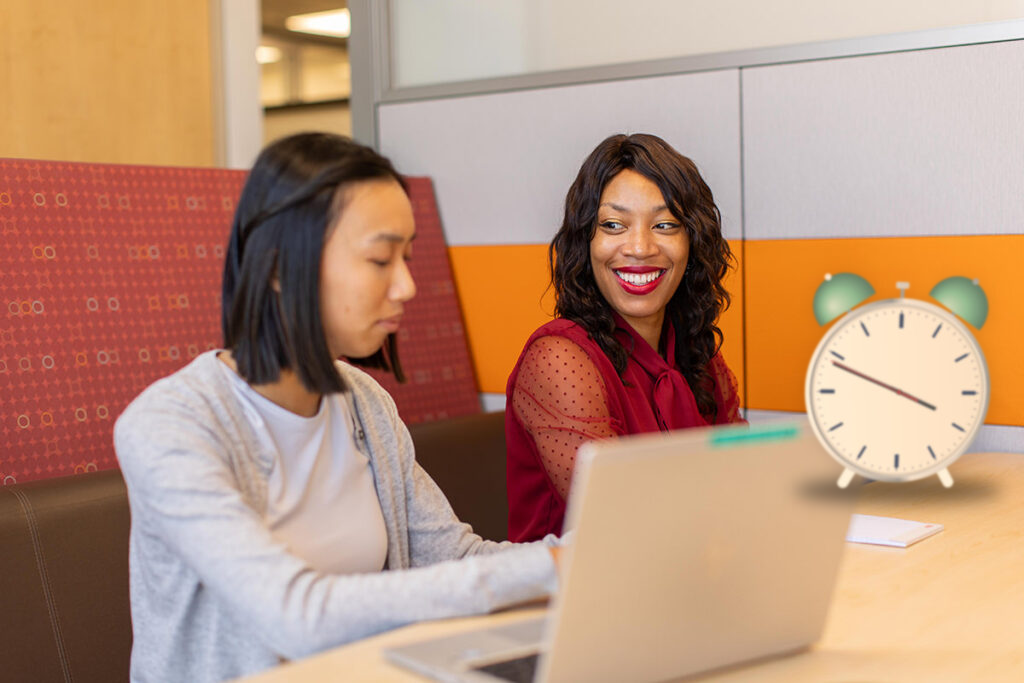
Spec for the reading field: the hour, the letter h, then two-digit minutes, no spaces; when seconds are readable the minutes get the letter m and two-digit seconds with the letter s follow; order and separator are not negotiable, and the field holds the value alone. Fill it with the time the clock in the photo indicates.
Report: 3h48m49s
